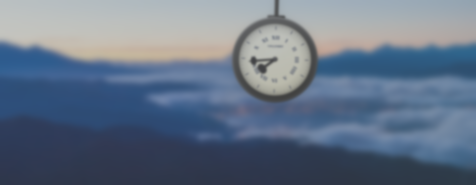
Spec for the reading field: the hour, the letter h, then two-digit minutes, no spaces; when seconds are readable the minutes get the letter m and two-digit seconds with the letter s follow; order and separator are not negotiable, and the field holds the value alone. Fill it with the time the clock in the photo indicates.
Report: 7h44
